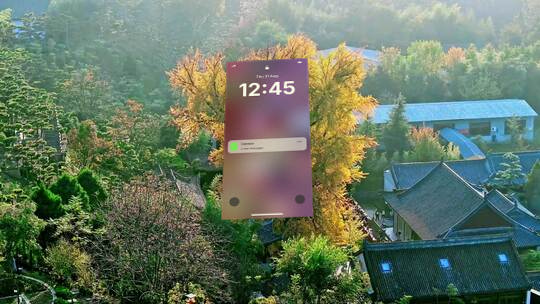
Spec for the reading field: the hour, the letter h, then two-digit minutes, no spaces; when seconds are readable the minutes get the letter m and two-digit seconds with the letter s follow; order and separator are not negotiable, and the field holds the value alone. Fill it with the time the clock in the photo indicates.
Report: 12h45
